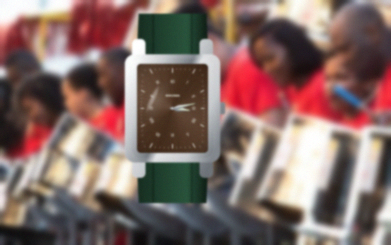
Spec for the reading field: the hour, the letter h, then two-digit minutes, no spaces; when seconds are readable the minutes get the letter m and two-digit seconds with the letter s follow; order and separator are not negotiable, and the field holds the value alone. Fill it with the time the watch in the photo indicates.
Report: 3h13
